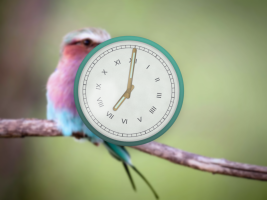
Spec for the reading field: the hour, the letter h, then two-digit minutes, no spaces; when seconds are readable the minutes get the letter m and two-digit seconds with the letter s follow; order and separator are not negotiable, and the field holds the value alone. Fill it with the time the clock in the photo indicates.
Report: 7h00
